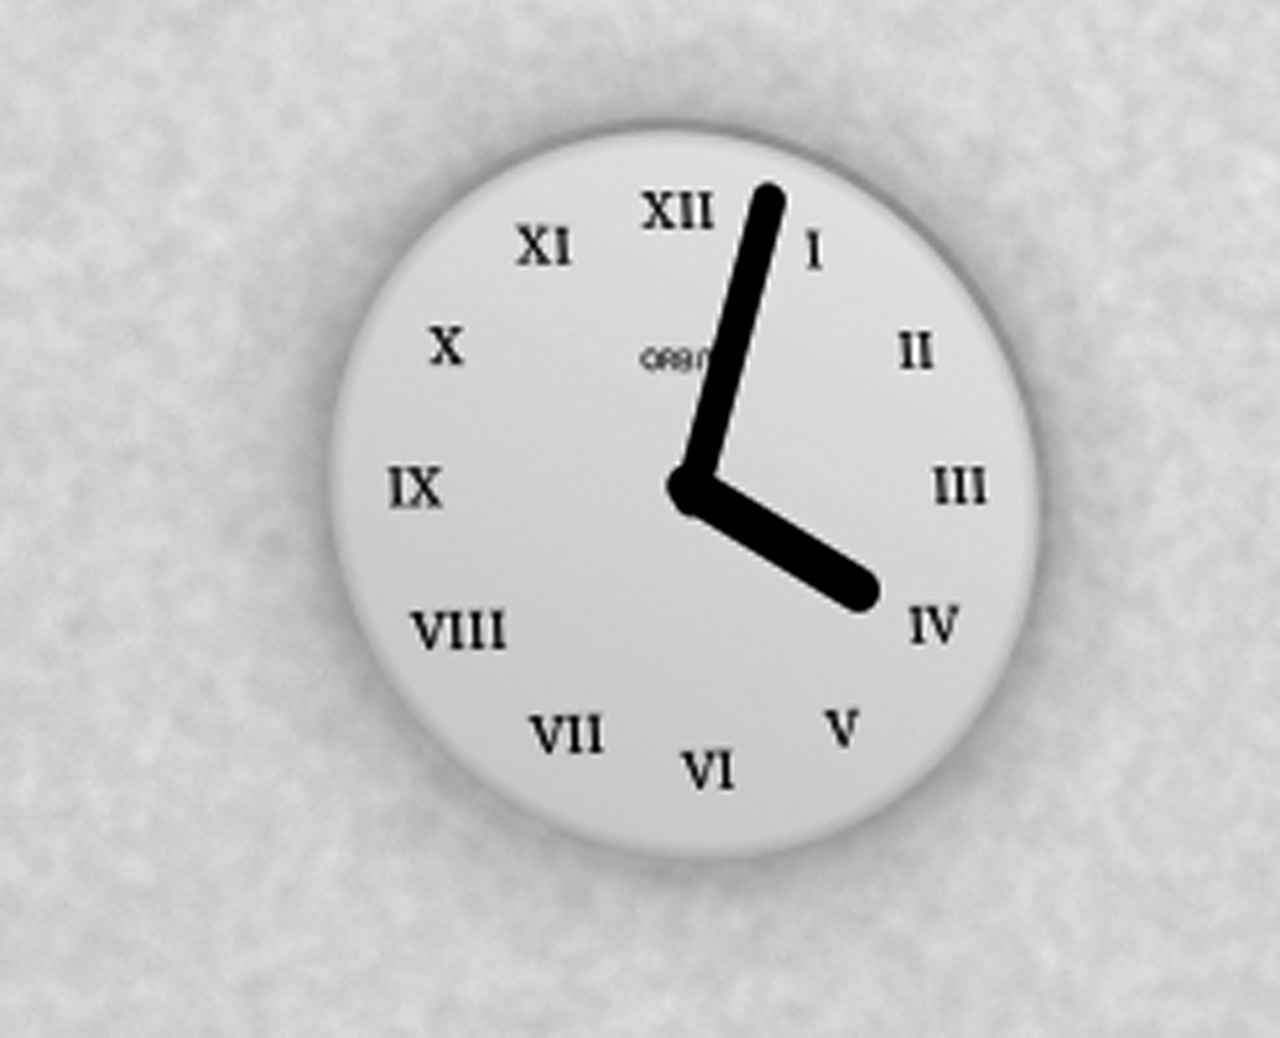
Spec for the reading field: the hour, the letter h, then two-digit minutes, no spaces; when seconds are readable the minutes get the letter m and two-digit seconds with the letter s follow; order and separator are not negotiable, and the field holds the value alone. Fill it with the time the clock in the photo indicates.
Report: 4h03
